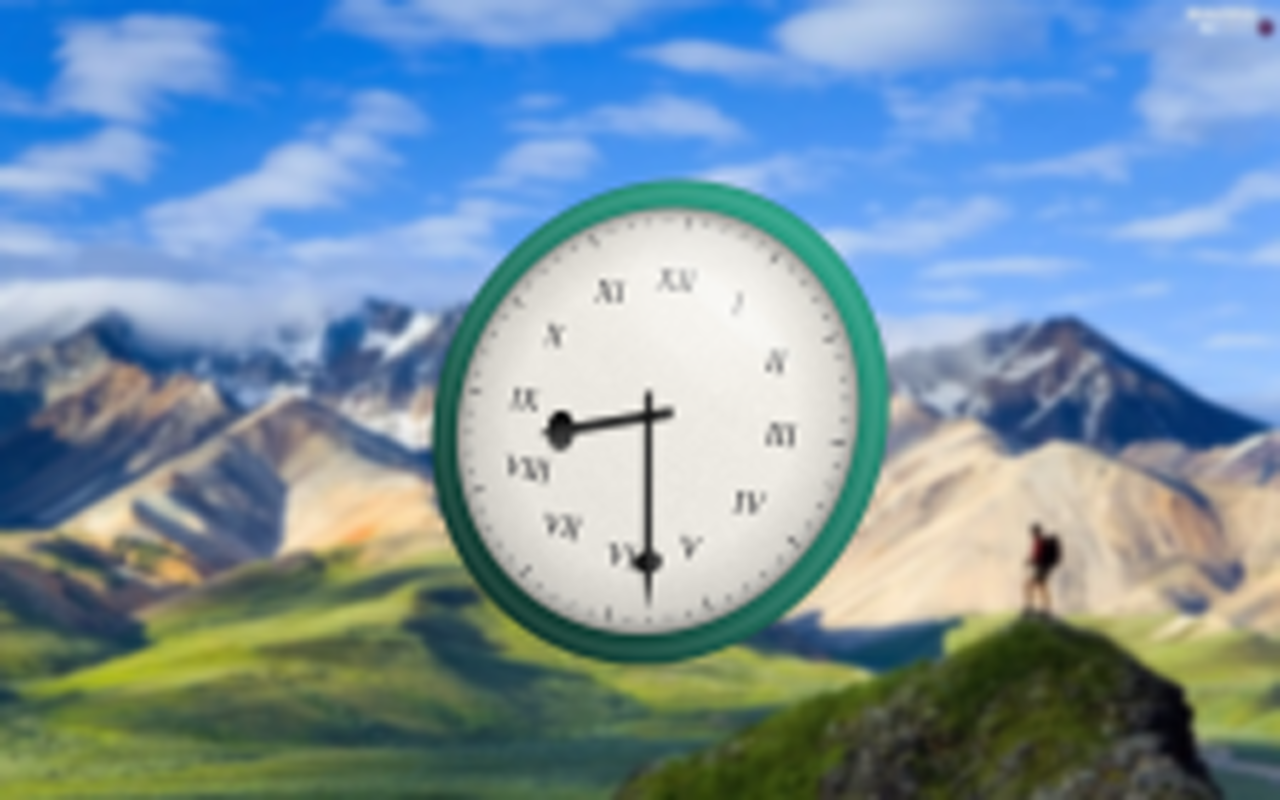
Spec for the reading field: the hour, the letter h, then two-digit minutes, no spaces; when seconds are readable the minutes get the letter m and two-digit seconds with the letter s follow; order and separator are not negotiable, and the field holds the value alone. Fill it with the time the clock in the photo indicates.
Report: 8h28
